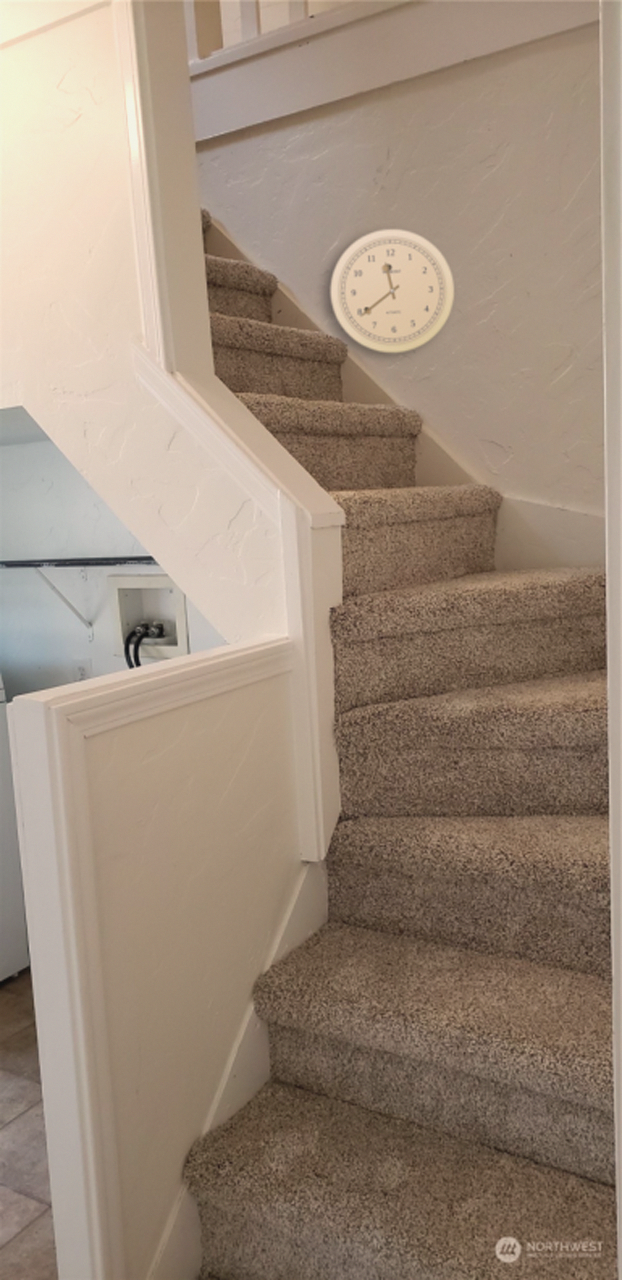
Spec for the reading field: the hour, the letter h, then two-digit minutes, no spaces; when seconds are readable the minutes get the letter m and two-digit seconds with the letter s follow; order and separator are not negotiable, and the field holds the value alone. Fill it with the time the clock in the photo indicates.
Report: 11h39
